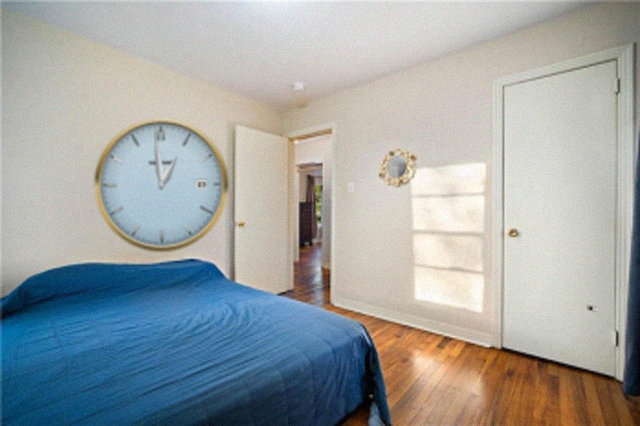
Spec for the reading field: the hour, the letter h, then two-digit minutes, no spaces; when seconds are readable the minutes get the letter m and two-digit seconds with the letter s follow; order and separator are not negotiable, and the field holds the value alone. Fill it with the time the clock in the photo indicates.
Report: 12h59
